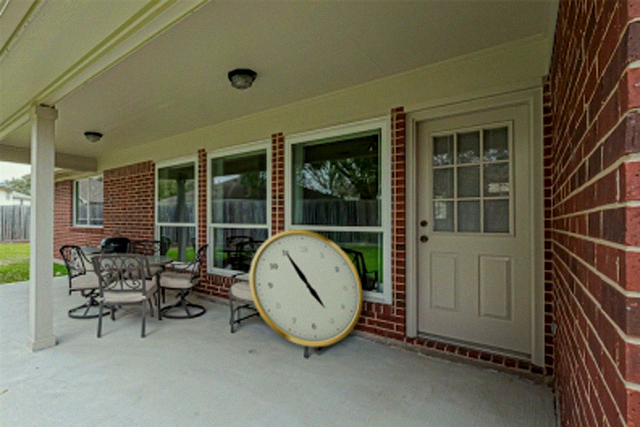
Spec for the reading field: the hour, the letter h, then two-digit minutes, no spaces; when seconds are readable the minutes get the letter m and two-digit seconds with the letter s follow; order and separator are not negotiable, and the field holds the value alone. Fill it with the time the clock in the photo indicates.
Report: 4h55
